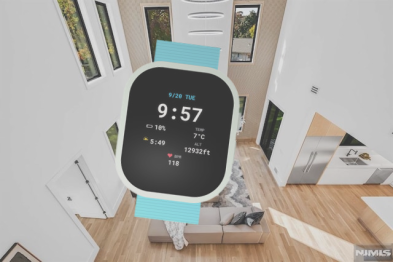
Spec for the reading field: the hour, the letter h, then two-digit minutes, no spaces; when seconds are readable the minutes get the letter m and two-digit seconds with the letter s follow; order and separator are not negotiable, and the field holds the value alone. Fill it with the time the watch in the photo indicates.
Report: 9h57
